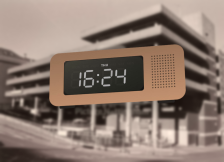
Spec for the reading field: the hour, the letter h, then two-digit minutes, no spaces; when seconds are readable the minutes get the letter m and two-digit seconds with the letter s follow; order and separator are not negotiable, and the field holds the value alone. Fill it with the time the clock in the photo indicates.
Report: 16h24
